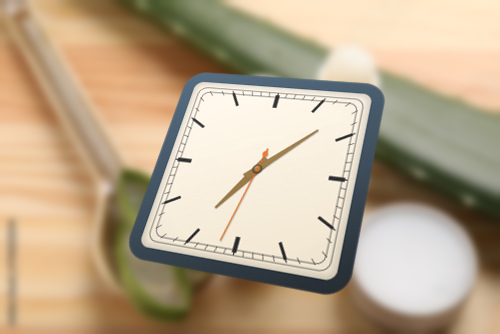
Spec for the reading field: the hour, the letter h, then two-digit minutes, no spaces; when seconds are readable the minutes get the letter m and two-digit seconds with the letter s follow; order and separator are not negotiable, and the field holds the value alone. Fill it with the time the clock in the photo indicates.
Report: 7h07m32s
